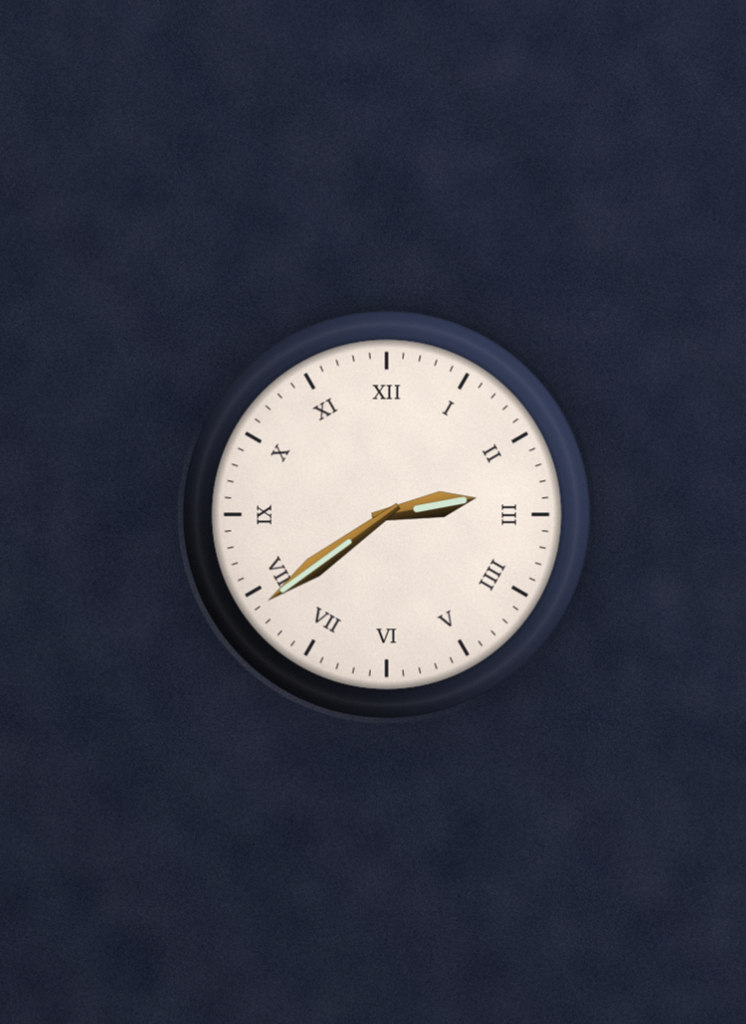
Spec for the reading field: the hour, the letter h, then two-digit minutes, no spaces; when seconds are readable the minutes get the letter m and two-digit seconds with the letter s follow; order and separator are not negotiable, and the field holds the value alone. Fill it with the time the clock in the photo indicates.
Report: 2h39
